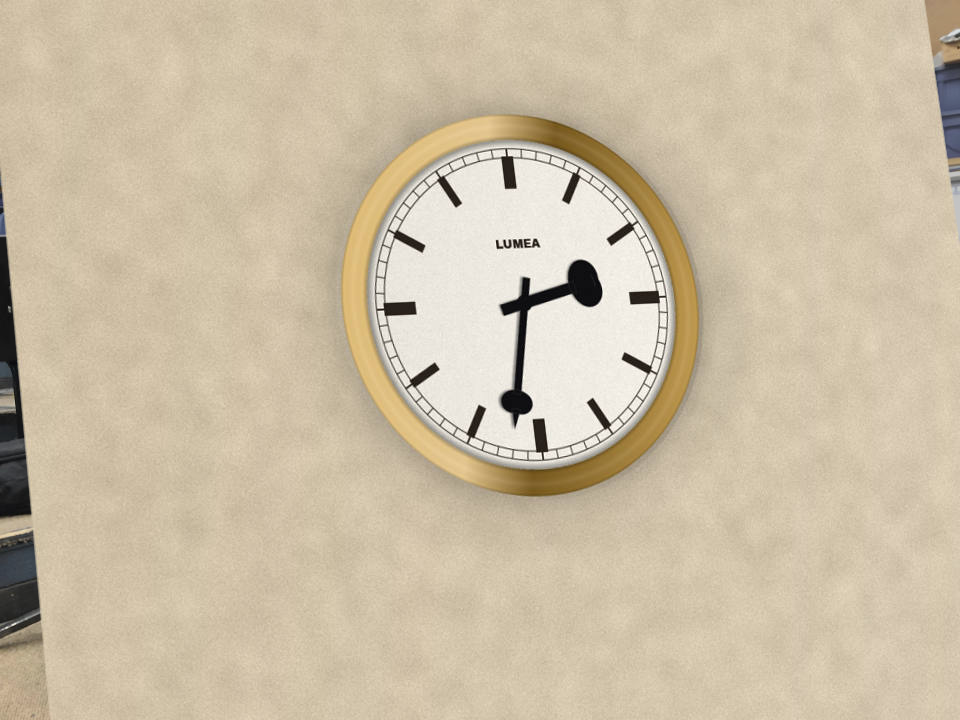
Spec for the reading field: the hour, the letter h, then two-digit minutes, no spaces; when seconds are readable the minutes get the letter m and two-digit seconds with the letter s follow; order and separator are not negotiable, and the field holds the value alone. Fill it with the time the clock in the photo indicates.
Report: 2h32
